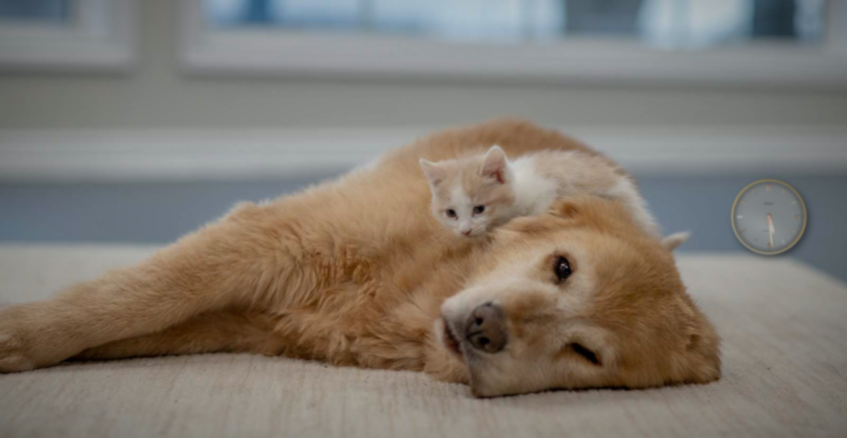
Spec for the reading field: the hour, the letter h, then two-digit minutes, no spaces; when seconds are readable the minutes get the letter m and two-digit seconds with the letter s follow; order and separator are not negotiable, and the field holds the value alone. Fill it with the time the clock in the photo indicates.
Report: 5h29
